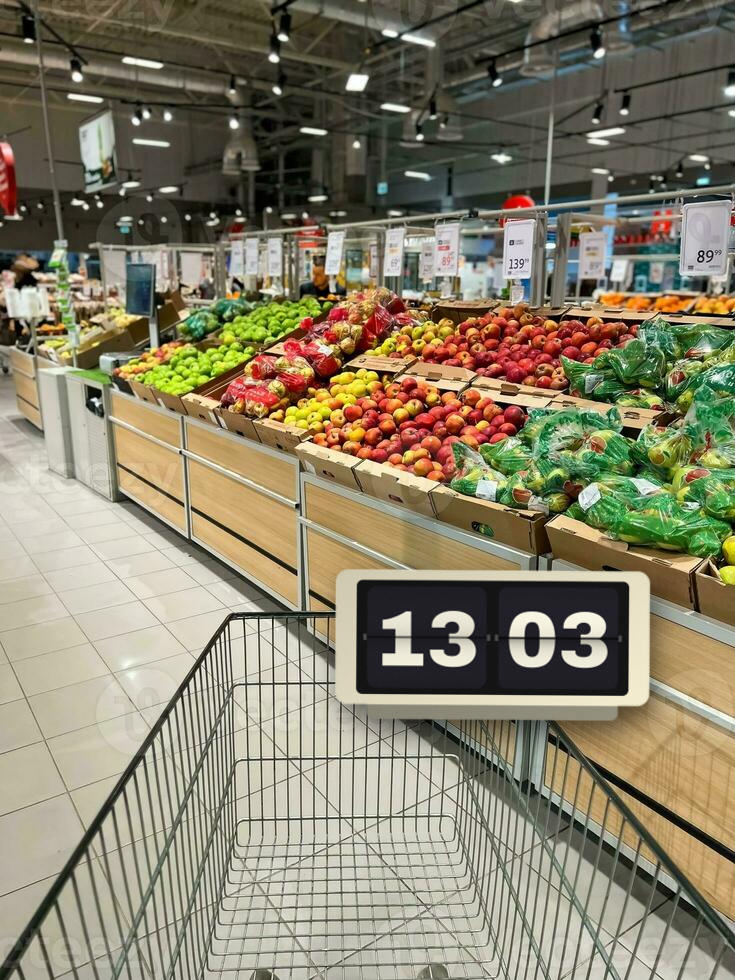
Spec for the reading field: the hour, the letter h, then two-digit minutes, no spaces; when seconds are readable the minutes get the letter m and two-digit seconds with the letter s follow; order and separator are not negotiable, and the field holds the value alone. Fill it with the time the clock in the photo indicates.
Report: 13h03
